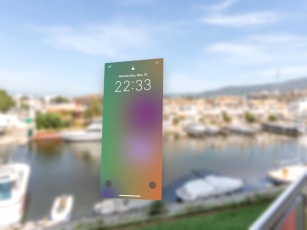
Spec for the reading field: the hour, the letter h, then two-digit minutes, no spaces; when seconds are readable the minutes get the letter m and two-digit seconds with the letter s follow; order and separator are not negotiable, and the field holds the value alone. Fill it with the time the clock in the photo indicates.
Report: 22h33
